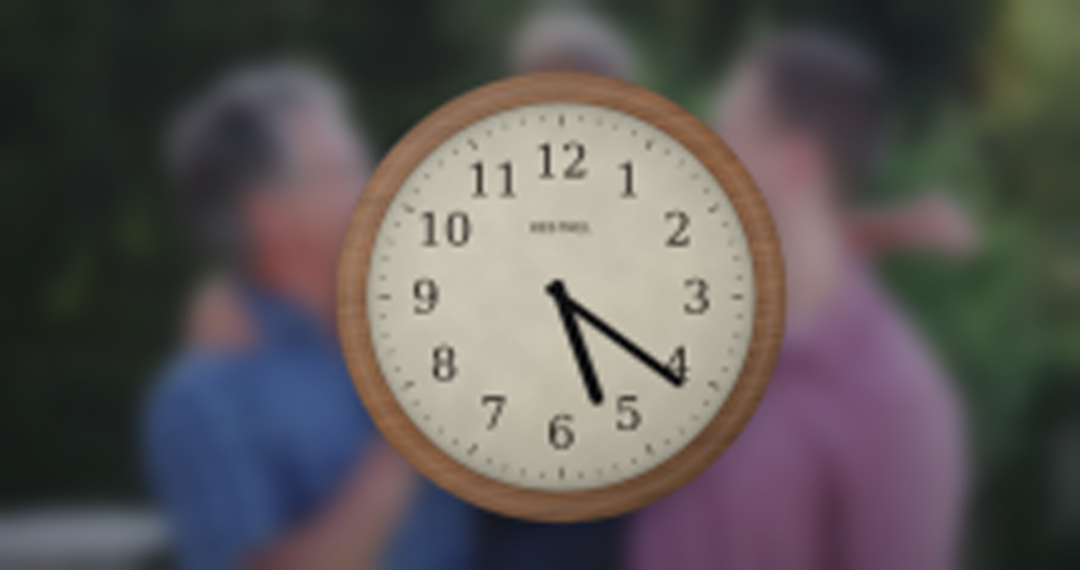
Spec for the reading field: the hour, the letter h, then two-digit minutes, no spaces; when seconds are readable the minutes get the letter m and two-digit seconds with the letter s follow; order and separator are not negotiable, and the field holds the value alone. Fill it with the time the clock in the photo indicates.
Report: 5h21
